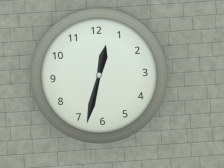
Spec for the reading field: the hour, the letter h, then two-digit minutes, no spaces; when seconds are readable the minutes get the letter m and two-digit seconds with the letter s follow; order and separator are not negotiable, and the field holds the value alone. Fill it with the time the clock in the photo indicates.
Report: 12h33
